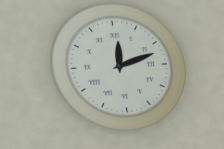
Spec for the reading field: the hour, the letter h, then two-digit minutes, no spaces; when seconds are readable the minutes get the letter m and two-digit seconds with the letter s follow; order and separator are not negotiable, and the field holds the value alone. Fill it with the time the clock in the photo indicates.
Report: 12h12
